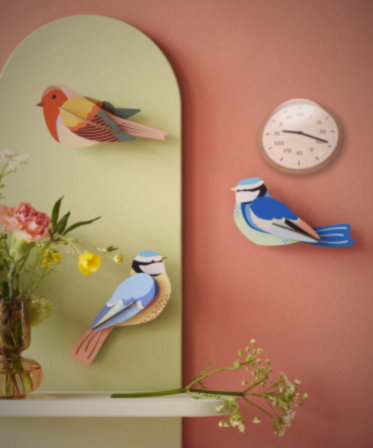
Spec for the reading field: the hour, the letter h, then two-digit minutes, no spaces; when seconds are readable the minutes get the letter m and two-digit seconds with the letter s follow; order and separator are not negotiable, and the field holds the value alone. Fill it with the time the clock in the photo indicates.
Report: 9h19
